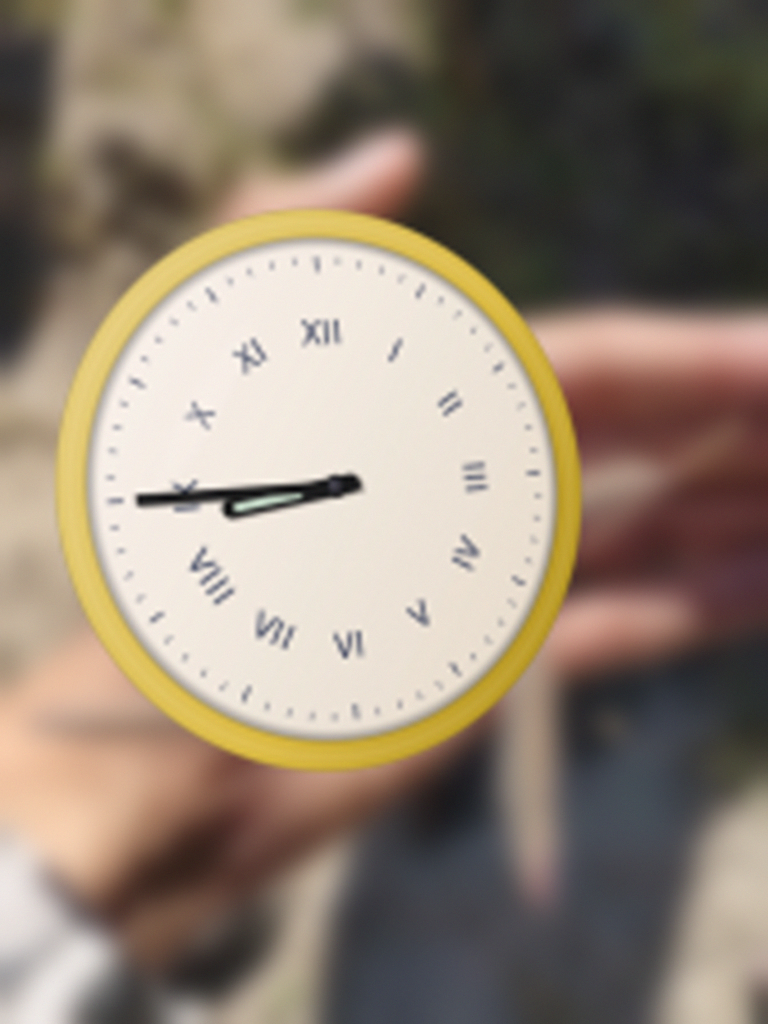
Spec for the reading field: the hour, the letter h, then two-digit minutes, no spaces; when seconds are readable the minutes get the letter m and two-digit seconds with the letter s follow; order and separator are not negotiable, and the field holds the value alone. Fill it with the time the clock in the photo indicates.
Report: 8h45
